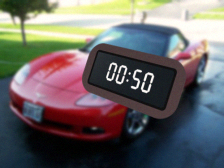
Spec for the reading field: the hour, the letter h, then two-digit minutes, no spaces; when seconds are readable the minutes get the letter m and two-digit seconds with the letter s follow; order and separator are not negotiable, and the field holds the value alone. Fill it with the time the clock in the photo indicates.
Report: 0h50
